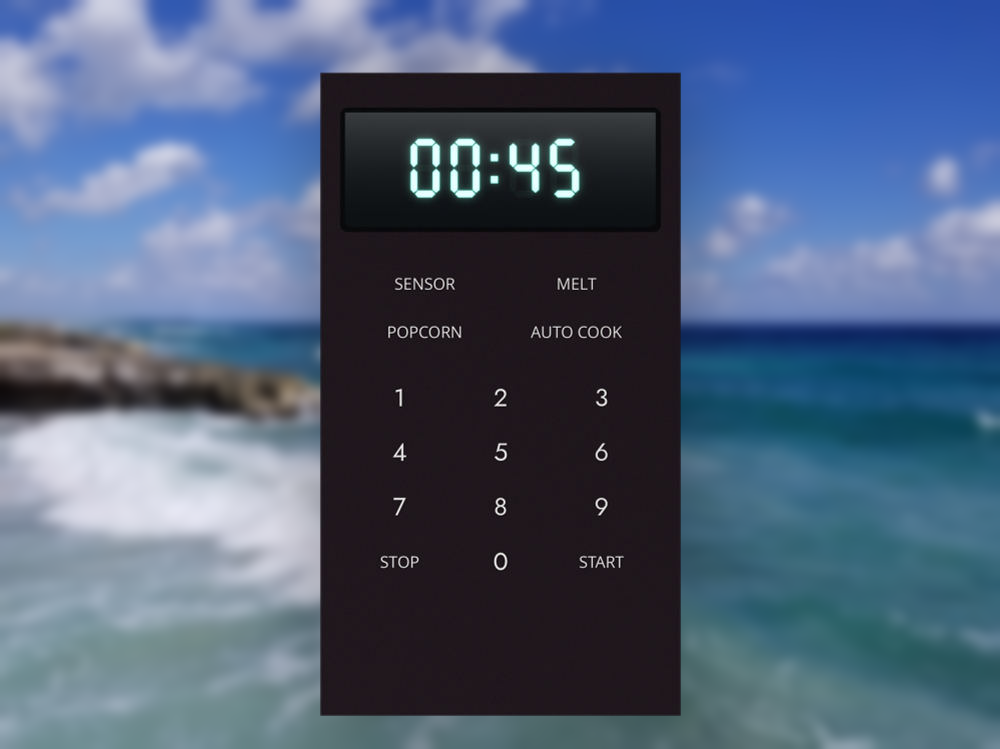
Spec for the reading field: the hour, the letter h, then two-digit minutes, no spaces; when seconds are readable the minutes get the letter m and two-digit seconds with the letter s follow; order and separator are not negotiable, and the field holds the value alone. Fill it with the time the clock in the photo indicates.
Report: 0h45
